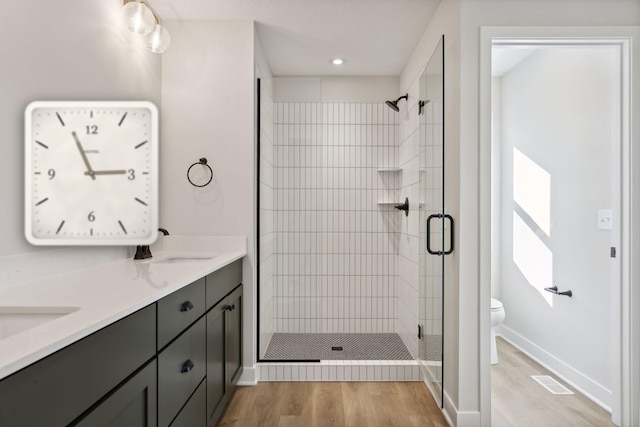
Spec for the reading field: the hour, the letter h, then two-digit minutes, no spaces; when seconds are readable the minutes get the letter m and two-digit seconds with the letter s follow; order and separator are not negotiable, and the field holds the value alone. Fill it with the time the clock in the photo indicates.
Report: 2h56
